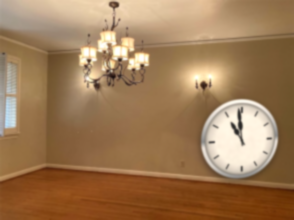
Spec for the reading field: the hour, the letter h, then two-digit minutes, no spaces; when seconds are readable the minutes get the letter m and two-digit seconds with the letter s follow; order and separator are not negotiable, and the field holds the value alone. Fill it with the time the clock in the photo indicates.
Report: 10h59
